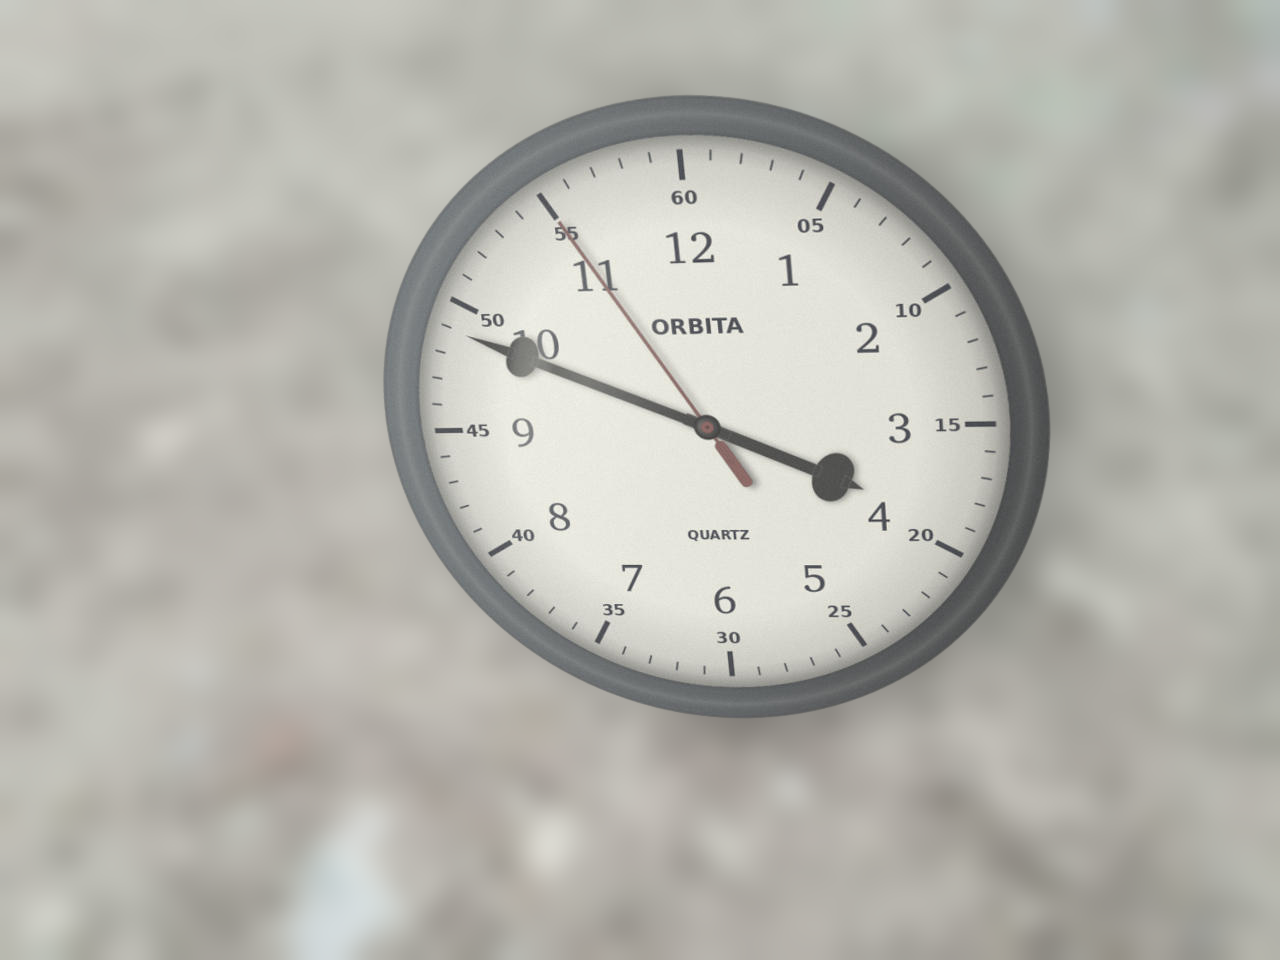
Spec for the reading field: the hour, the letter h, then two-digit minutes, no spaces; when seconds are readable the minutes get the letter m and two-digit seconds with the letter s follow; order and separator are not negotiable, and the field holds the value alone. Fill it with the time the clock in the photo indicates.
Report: 3h48m55s
